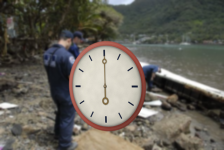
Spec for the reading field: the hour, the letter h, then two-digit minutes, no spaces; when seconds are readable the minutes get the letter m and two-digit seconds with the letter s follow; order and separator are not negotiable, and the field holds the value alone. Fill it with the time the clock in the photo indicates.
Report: 6h00
